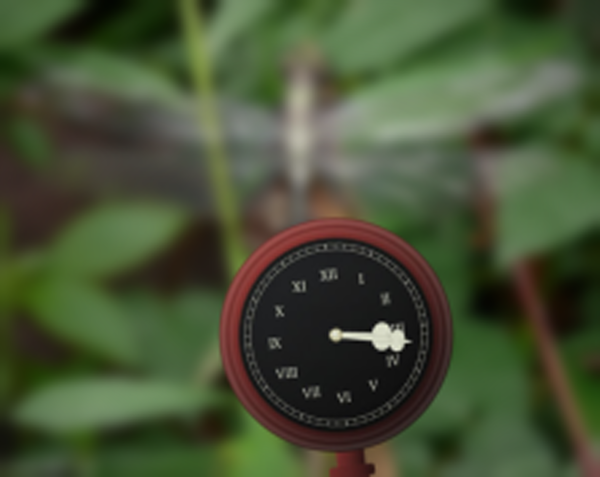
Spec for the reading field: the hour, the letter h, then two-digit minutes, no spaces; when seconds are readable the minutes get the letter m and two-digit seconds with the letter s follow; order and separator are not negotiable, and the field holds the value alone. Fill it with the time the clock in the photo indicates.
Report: 3h17
